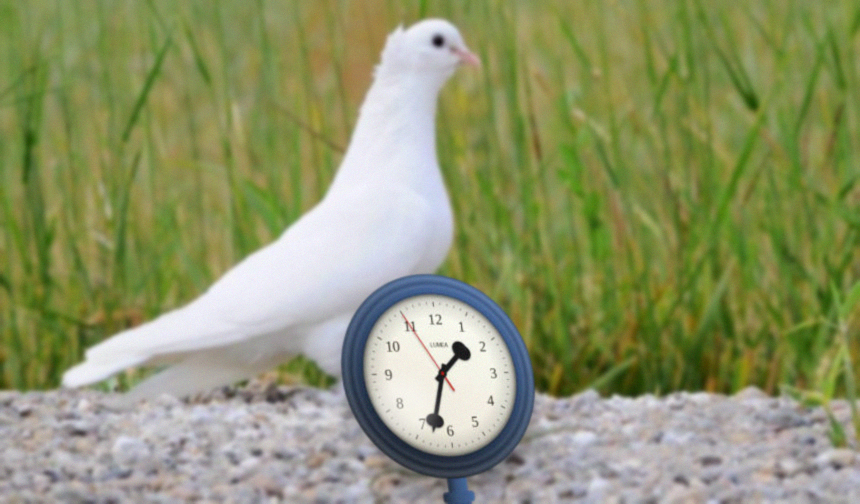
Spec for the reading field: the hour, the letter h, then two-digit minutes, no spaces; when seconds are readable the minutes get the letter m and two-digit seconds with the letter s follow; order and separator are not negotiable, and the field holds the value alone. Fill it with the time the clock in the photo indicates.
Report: 1h32m55s
